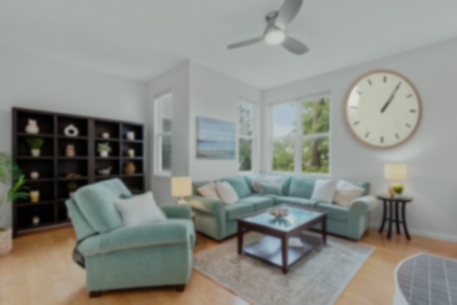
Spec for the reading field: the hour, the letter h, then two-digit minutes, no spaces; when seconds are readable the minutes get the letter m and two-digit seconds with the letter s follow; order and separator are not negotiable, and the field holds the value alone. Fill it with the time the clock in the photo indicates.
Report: 1h05
